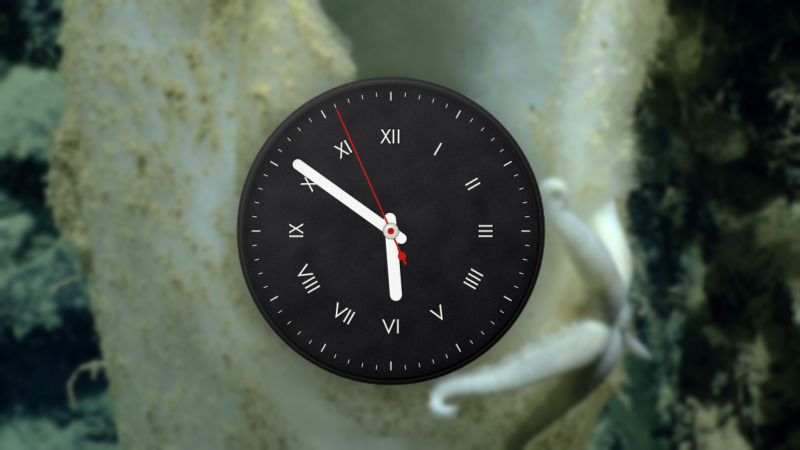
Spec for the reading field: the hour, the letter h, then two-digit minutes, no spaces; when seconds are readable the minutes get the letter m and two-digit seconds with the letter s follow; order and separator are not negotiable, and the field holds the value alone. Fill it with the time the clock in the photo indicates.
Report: 5h50m56s
